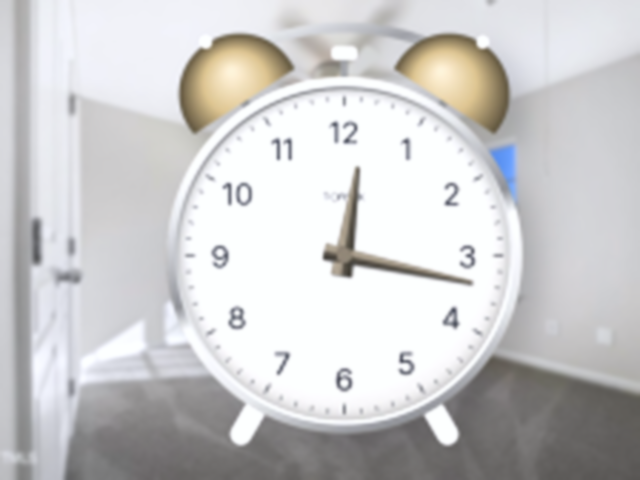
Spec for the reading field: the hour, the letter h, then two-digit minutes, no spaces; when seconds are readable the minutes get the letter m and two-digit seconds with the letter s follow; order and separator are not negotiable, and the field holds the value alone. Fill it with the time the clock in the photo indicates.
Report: 12h17
